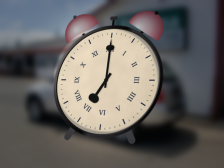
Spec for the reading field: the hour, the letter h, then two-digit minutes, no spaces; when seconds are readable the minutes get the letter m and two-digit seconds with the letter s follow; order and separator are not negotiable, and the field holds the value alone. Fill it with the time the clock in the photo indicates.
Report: 7h00
